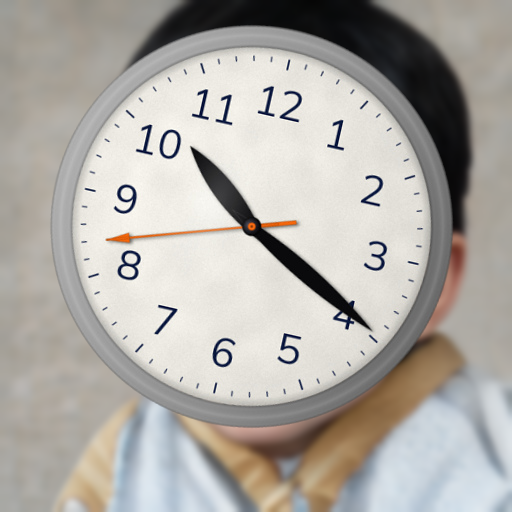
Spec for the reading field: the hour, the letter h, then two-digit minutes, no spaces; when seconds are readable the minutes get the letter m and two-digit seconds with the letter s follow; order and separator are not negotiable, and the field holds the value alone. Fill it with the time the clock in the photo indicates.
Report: 10h19m42s
